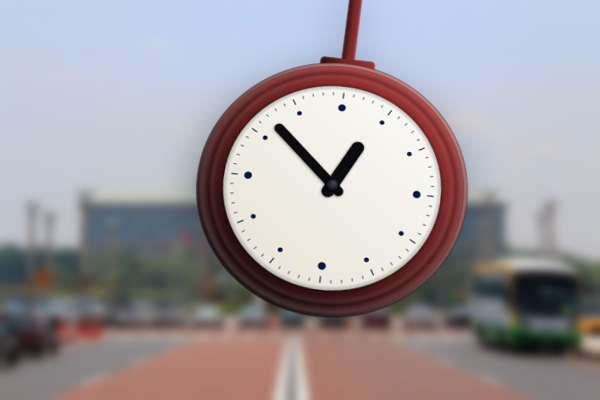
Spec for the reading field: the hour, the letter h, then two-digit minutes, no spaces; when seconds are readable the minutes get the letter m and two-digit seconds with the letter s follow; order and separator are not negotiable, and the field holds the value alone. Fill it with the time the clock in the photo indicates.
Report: 12h52
